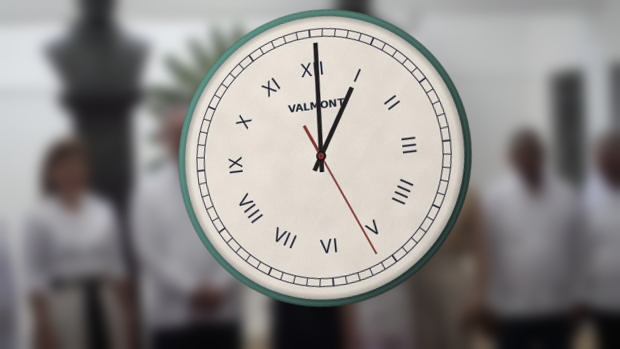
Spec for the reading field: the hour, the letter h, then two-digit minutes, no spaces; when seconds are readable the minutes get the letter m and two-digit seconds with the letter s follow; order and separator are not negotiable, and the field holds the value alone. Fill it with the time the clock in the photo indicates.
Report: 1h00m26s
